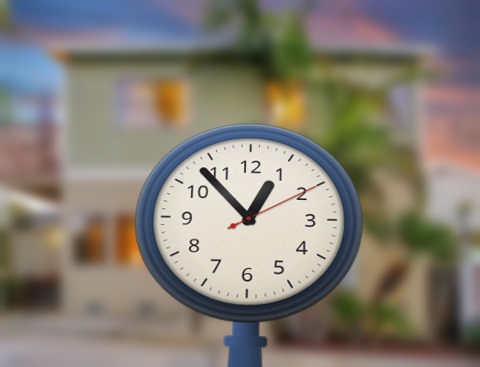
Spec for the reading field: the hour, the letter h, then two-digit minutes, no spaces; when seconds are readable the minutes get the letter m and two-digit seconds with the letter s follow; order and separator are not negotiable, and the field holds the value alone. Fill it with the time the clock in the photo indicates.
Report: 12h53m10s
